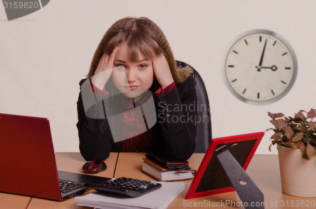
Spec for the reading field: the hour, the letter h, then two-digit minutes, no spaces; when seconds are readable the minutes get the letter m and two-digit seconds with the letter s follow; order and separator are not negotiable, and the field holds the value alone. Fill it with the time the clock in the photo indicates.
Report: 3h02
